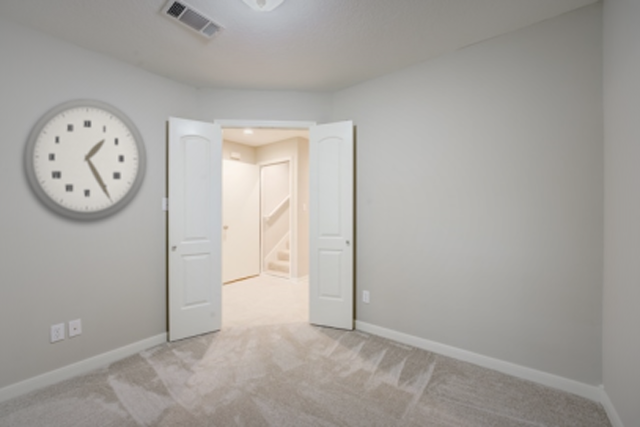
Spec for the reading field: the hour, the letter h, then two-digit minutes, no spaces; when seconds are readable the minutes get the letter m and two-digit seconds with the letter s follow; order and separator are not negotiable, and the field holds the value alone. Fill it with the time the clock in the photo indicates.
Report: 1h25
